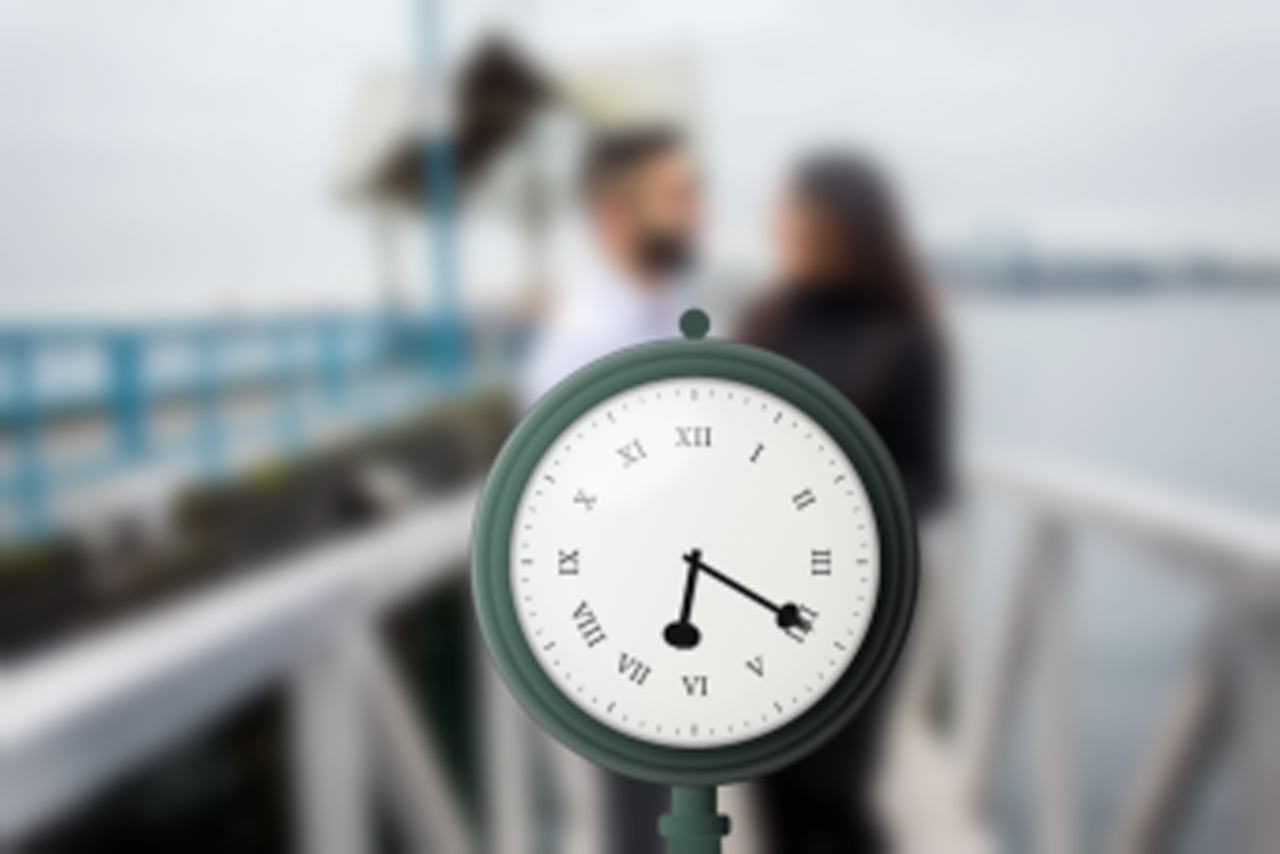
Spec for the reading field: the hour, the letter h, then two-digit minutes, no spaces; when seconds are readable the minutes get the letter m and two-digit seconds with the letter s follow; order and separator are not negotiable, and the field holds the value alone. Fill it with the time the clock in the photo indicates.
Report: 6h20
